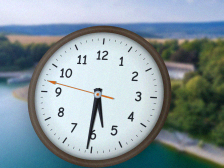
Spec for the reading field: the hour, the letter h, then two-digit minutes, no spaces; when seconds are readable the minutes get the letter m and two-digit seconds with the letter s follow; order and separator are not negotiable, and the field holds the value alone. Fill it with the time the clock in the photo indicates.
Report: 5h30m47s
